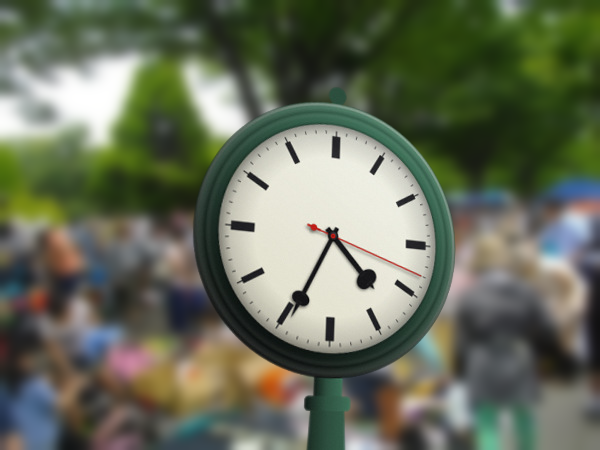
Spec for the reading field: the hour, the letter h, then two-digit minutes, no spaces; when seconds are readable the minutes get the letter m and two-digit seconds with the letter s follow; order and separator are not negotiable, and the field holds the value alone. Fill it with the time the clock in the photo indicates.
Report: 4h34m18s
